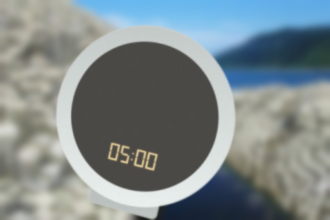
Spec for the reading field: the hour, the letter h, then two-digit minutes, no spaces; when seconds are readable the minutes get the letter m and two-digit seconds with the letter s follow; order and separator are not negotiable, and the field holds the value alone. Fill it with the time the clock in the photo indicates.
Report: 5h00
